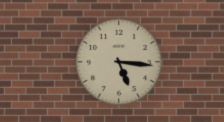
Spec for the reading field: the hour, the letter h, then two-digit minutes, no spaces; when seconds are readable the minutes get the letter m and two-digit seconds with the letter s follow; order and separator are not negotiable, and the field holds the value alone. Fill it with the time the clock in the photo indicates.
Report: 5h16
